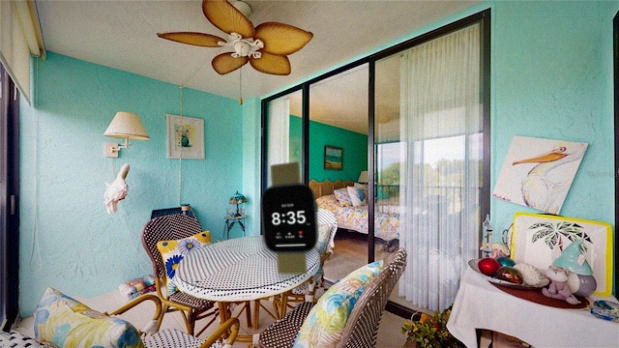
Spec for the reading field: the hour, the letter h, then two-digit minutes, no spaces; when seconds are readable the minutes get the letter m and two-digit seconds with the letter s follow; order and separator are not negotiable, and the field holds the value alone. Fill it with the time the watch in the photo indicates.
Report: 8h35
